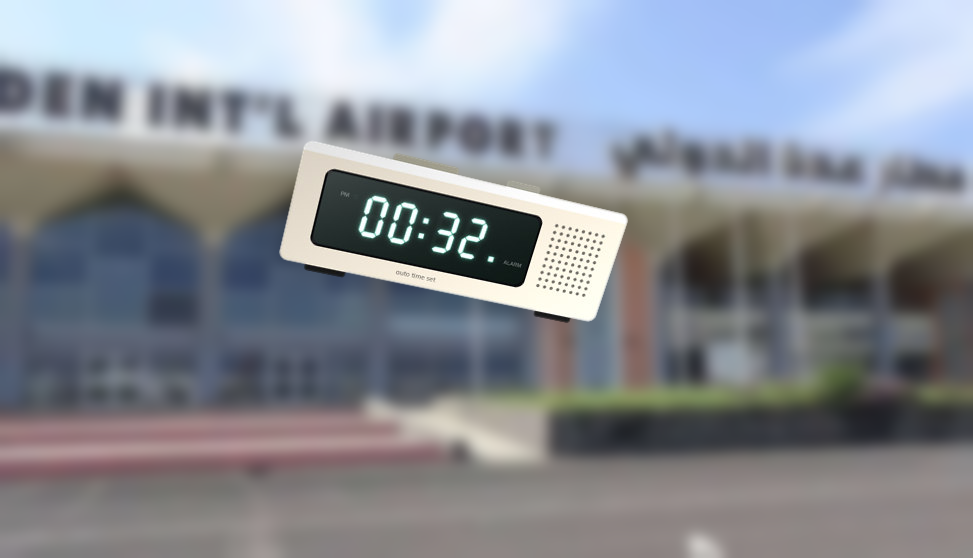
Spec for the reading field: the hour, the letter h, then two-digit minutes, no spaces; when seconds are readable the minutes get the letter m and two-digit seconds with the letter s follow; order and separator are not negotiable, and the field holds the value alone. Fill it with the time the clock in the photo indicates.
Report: 0h32
